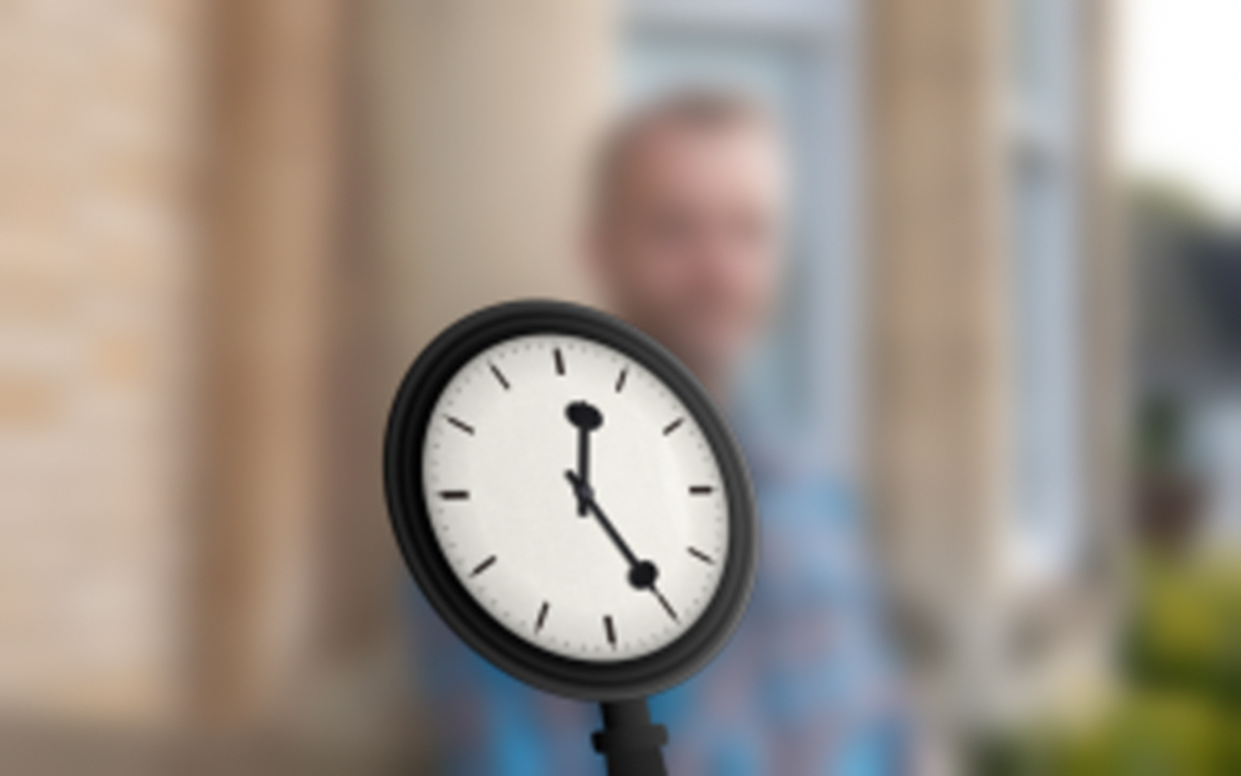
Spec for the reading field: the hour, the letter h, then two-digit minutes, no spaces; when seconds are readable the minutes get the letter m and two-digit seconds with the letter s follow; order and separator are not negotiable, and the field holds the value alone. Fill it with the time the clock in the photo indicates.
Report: 12h25
